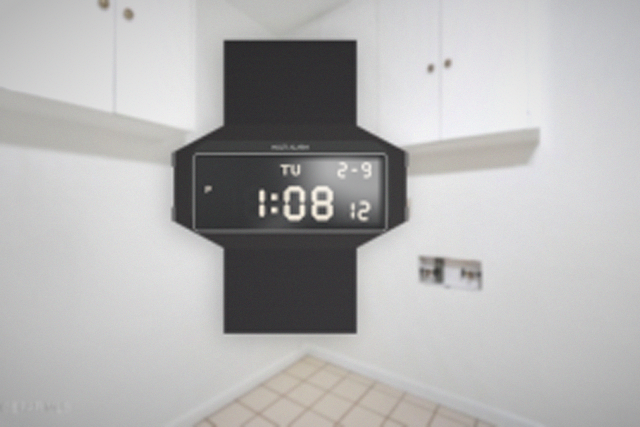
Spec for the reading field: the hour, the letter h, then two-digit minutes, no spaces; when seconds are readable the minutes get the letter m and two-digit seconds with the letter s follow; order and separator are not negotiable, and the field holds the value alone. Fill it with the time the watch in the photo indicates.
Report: 1h08m12s
